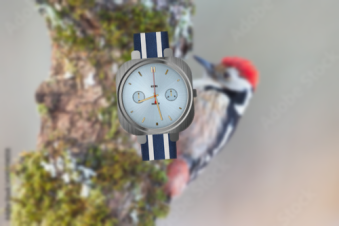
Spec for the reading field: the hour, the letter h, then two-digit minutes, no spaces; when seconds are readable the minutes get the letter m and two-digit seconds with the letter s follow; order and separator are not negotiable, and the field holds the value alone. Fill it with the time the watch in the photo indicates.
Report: 8h28
